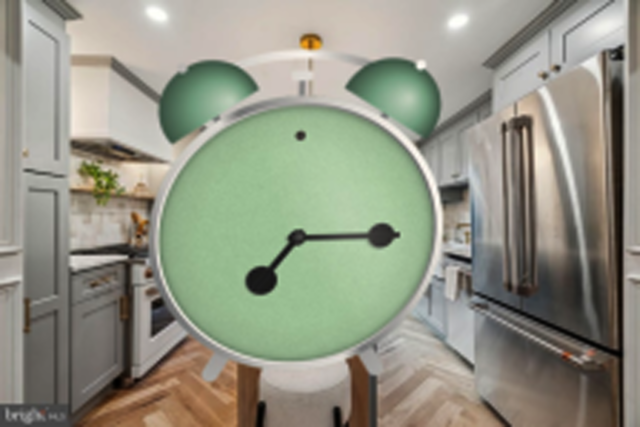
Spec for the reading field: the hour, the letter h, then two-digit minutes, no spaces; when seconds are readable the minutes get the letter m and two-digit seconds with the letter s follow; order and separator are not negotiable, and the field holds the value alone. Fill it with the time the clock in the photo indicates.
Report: 7h15
